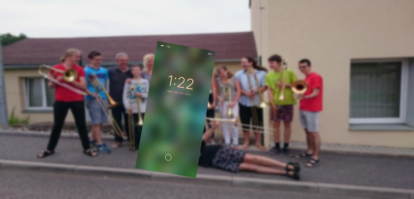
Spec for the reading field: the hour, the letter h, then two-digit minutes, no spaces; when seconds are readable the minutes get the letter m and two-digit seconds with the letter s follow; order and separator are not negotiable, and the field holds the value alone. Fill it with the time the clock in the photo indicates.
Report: 1h22
